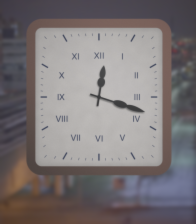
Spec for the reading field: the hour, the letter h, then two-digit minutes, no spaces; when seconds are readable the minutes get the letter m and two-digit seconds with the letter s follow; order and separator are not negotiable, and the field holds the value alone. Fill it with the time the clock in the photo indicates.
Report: 12h18
